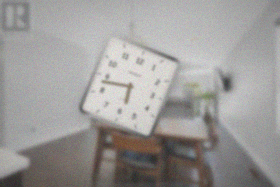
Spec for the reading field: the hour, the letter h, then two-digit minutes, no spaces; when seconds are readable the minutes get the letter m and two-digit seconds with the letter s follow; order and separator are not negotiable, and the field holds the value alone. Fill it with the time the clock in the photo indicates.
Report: 5h43
